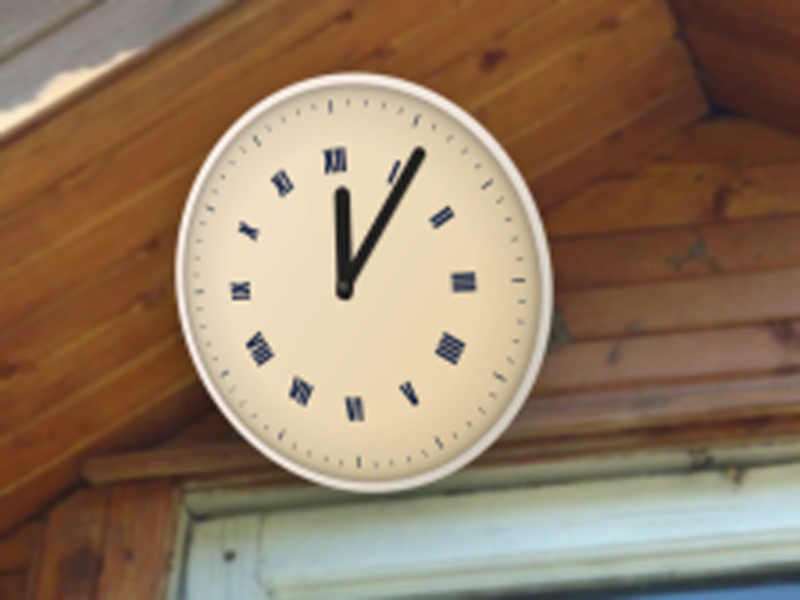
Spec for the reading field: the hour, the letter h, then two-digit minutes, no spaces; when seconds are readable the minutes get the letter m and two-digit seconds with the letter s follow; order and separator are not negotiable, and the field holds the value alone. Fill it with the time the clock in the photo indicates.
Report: 12h06
